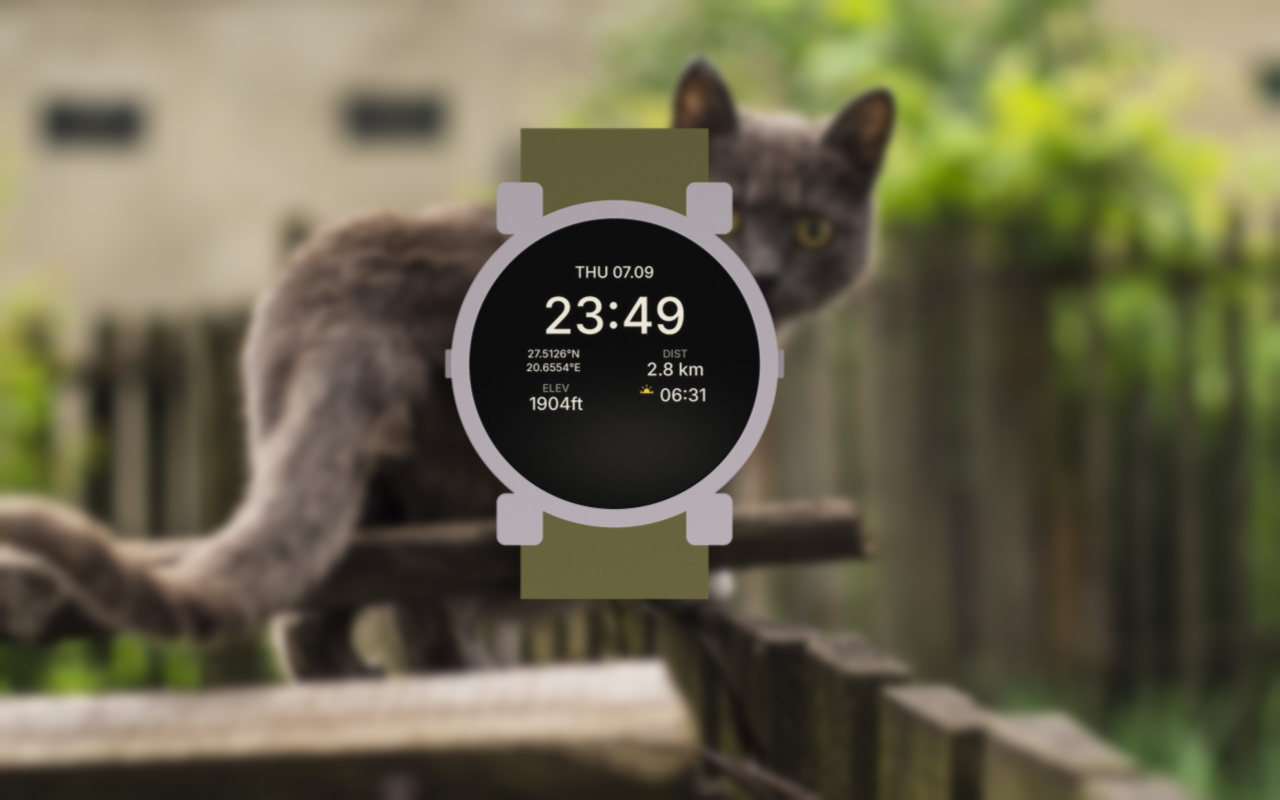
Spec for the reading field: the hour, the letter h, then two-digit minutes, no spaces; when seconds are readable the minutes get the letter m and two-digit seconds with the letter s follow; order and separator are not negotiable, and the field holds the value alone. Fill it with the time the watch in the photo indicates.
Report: 23h49
